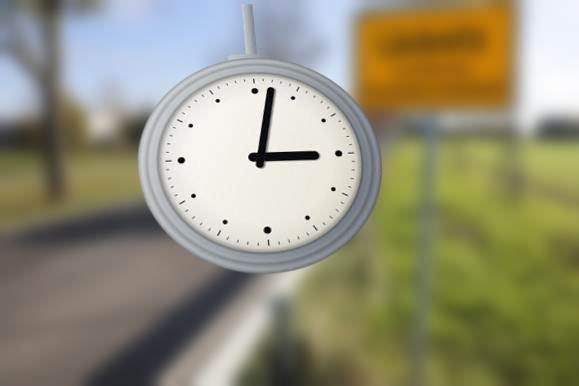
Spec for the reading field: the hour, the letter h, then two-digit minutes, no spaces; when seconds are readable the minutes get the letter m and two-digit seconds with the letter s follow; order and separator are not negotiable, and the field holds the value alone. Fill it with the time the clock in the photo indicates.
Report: 3h02
